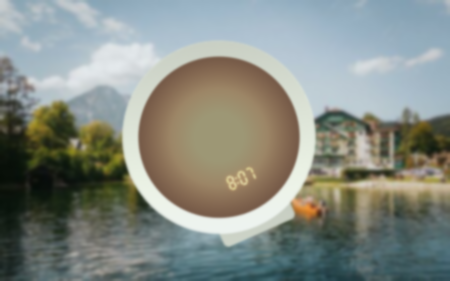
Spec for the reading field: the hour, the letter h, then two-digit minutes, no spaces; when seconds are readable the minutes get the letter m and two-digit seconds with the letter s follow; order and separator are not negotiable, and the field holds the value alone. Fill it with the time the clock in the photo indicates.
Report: 8h07
